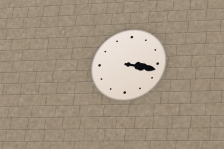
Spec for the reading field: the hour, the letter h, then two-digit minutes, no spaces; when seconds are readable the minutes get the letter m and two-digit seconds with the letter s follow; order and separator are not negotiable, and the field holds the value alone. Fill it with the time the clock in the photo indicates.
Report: 3h17
